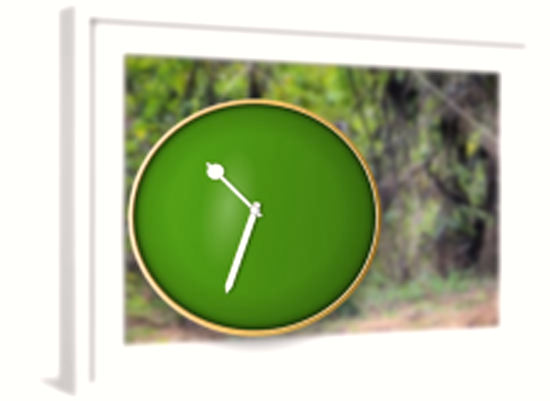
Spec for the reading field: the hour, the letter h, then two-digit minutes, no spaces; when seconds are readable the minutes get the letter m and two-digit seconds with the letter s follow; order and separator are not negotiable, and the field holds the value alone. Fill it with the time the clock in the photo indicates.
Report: 10h33
